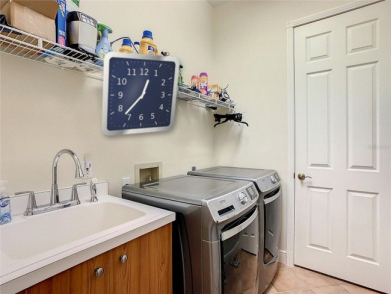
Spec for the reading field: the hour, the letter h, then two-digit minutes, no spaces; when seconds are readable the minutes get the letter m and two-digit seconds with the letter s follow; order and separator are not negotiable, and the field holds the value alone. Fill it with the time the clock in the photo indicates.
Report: 12h37
